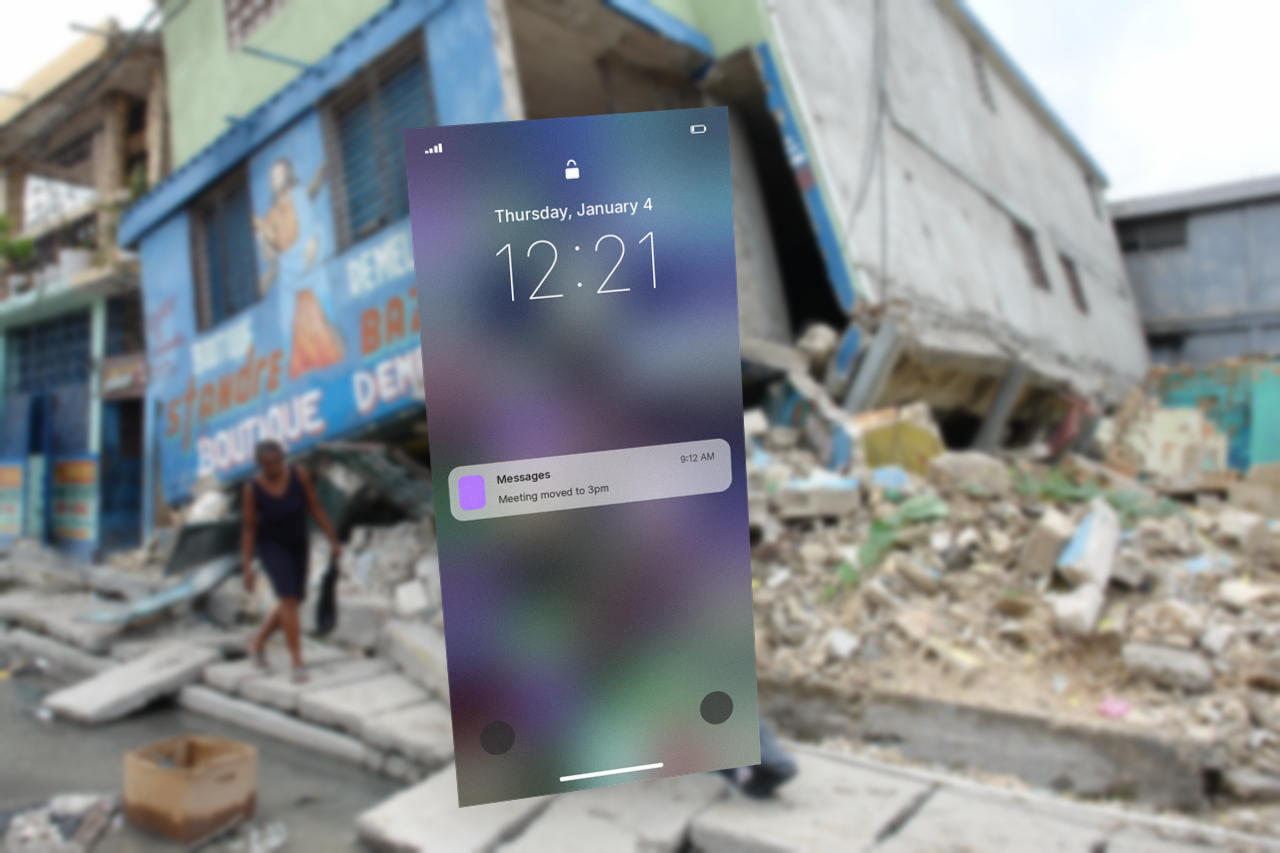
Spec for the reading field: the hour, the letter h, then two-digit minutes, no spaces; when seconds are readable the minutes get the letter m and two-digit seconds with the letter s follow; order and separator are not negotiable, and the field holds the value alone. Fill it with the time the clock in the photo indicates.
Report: 12h21
